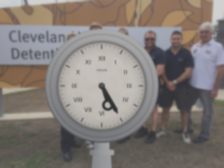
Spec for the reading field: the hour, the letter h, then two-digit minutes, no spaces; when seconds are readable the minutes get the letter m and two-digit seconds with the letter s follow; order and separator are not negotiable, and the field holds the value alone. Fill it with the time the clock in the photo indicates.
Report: 5h25
